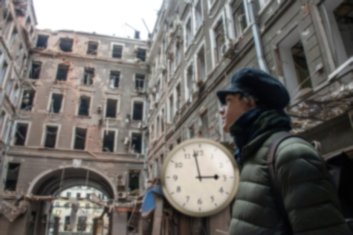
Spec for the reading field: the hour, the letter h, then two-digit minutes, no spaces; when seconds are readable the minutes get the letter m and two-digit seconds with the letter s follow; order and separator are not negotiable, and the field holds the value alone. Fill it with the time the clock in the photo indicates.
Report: 2h58
